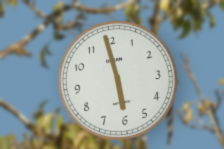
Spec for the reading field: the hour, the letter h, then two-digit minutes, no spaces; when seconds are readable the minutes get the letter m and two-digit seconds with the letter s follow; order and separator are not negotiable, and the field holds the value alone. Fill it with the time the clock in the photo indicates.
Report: 5h59
